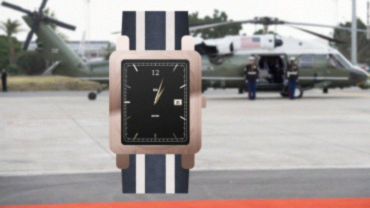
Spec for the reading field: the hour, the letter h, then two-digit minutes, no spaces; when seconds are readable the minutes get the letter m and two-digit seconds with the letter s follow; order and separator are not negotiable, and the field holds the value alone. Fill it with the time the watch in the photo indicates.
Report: 1h03
